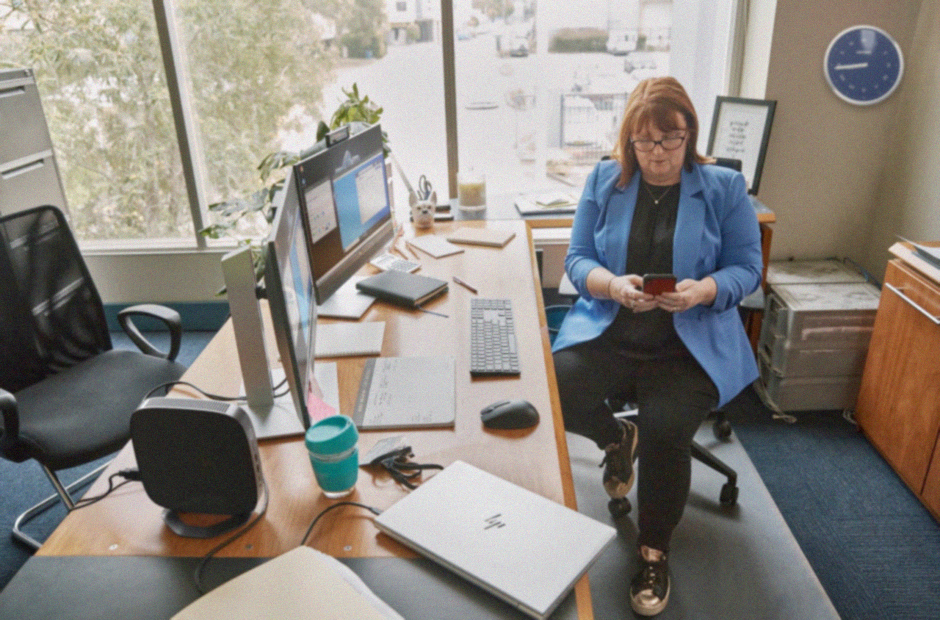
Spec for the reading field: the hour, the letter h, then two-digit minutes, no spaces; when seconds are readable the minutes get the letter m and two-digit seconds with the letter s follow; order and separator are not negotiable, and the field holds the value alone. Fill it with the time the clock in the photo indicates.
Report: 8h44
